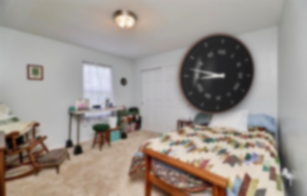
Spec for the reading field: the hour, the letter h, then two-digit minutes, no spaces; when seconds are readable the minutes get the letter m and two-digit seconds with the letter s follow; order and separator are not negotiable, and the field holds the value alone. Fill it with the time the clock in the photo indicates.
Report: 8h47
